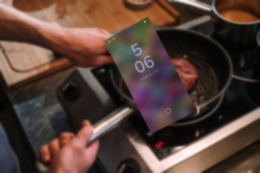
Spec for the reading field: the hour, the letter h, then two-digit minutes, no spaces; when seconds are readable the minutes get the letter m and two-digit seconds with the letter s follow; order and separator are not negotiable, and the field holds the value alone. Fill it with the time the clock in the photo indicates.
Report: 5h06
